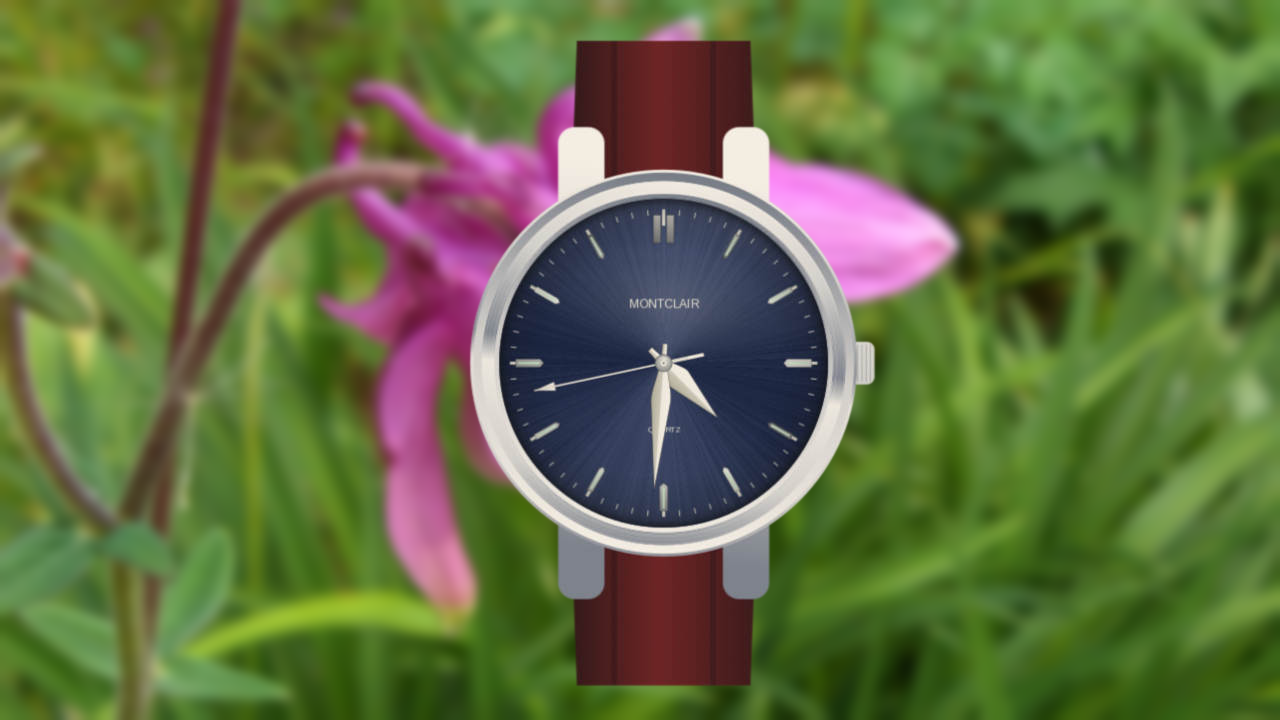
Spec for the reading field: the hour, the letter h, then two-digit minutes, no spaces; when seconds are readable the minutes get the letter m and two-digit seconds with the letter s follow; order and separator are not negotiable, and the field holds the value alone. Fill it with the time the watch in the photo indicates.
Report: 4h30m43s
